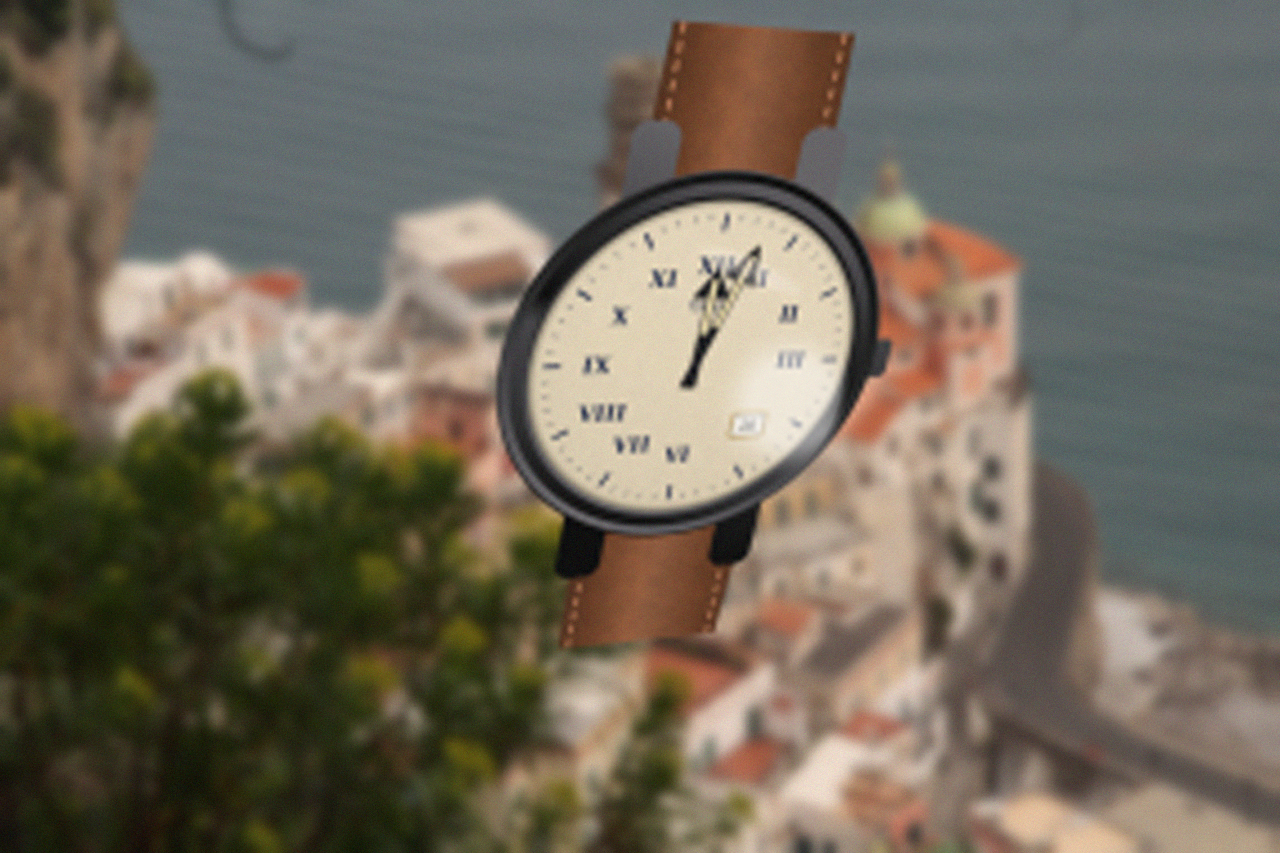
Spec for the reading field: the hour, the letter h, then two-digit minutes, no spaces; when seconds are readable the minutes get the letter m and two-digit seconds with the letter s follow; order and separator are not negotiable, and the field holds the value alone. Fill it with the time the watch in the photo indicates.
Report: 12h03
